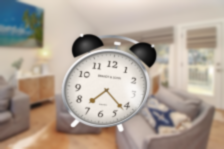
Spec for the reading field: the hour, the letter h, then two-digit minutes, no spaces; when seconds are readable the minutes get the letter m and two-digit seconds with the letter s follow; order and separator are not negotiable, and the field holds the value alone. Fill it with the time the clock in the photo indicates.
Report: 7h22
